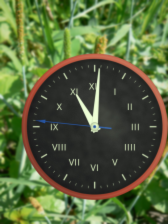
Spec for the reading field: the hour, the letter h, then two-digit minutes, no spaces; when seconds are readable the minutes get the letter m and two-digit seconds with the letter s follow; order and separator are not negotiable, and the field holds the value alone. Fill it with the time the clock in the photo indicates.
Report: 11h00m46s
